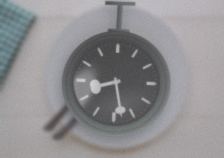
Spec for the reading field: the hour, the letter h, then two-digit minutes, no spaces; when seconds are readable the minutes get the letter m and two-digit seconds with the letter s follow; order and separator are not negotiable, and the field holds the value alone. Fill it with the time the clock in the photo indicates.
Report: 8h28
